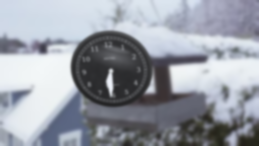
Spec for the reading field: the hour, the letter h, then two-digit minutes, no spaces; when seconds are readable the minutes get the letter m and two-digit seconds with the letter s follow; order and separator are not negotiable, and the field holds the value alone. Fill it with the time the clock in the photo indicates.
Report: 6h31
